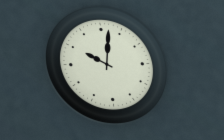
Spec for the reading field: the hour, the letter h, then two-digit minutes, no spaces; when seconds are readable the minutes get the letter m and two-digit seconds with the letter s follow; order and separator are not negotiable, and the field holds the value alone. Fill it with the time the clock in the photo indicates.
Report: 10h02
